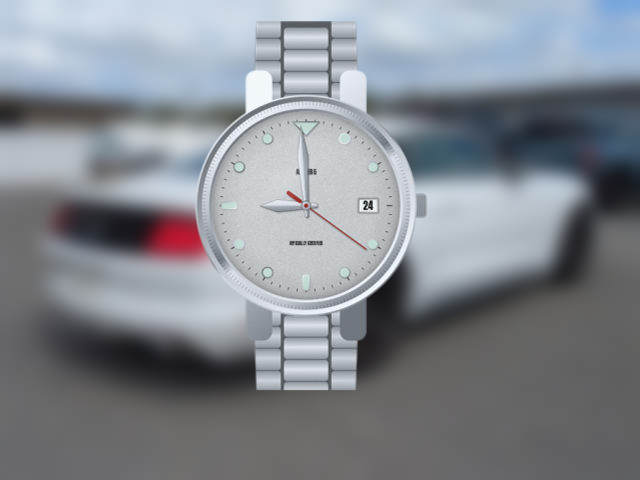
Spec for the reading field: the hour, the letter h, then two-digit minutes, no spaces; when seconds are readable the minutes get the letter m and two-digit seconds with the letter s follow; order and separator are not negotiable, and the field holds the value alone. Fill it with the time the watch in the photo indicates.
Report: 8h59m21s
